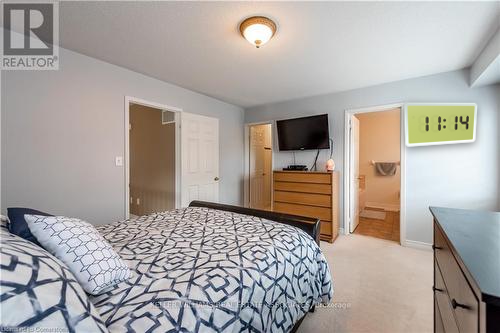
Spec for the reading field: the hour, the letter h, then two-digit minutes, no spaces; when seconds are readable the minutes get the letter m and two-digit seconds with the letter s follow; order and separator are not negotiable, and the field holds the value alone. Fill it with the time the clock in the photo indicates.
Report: 11h14
